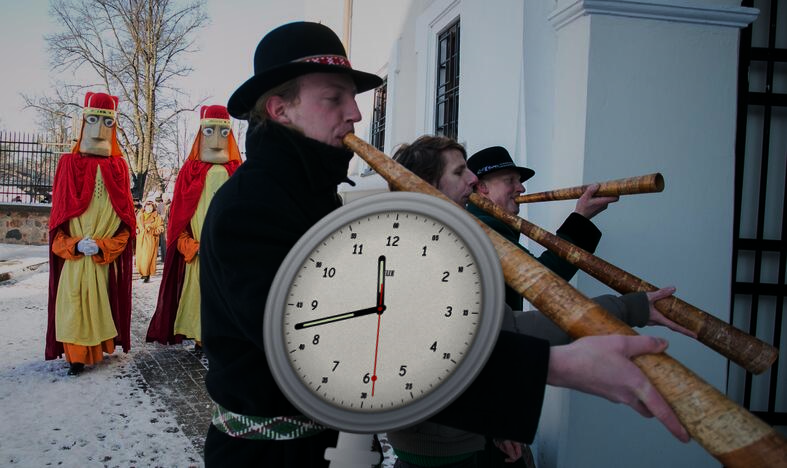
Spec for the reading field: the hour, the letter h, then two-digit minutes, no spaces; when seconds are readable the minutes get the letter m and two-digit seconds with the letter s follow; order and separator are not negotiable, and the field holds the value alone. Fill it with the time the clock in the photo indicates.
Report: 11h42m29s
